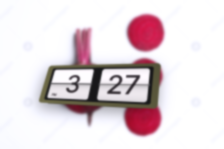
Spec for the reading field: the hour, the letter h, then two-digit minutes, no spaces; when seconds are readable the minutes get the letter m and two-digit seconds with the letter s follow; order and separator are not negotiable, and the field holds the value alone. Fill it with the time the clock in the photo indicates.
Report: 3h27
